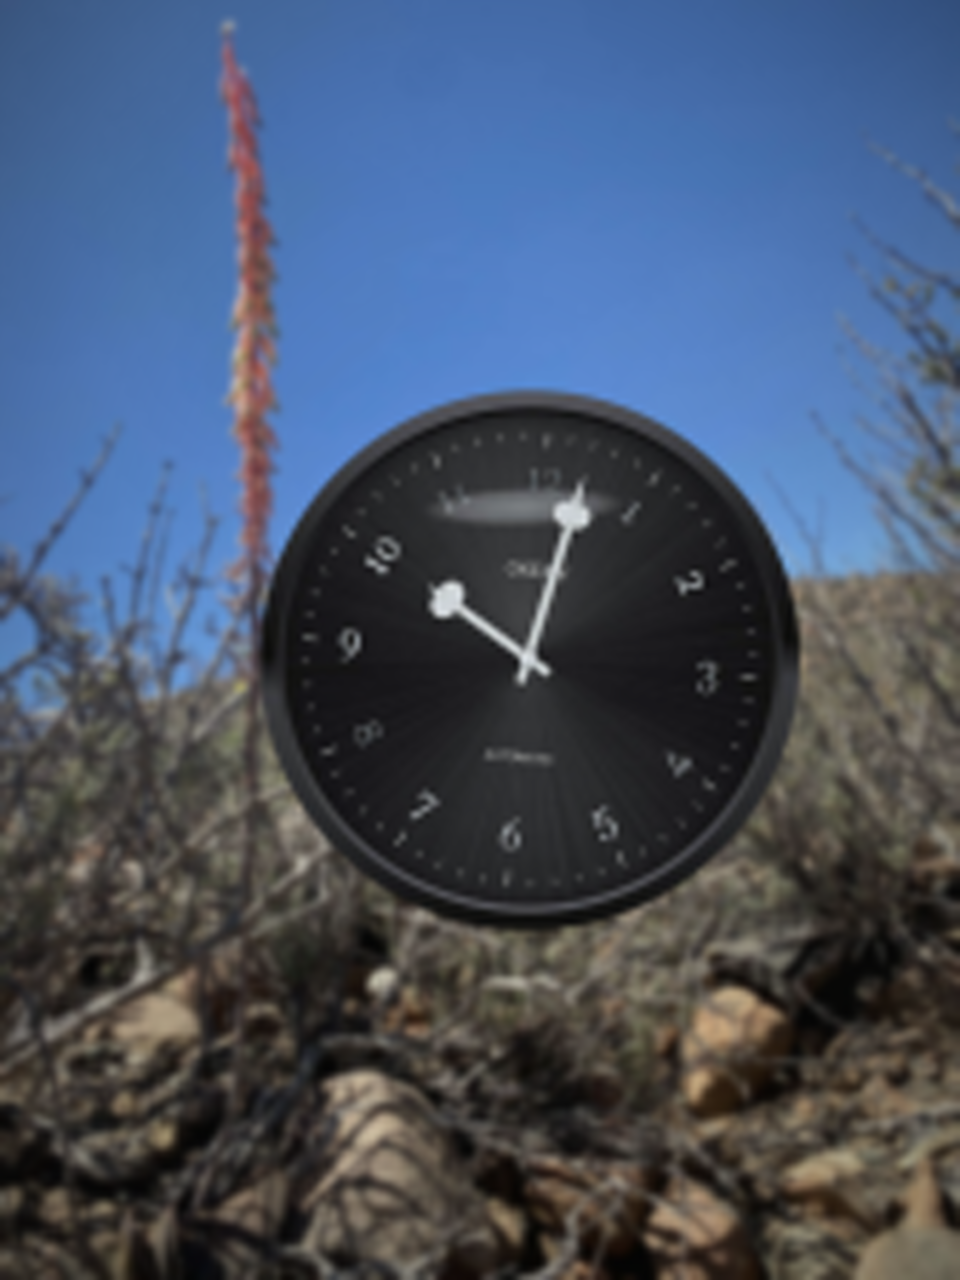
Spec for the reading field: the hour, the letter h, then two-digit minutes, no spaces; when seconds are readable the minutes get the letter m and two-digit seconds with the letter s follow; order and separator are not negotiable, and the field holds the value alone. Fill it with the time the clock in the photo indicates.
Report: 10h02
